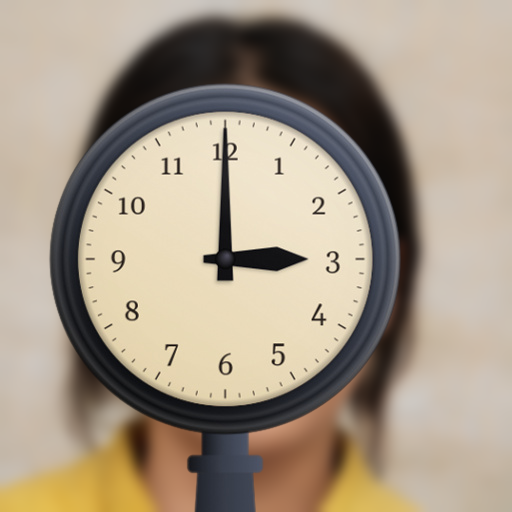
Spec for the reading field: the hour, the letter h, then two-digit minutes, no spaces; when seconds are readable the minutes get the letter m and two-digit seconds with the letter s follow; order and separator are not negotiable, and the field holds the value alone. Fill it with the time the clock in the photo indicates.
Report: 3h00
